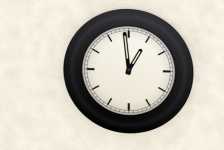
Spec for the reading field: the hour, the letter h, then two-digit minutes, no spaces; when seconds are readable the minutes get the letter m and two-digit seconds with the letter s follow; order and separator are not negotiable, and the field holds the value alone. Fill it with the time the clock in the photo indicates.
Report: 12h59
